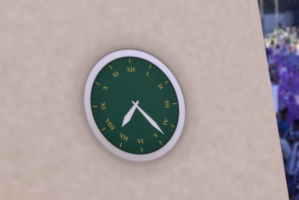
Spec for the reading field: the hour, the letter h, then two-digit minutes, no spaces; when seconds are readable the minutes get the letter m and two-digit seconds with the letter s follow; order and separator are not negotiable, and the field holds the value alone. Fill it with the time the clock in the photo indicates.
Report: 7h23
